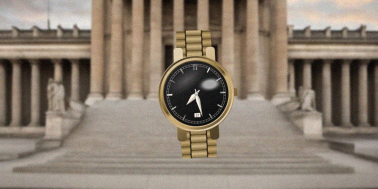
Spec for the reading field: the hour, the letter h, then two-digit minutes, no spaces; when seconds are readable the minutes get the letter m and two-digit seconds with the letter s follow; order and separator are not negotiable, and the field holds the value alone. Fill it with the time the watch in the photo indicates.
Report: 7h28
